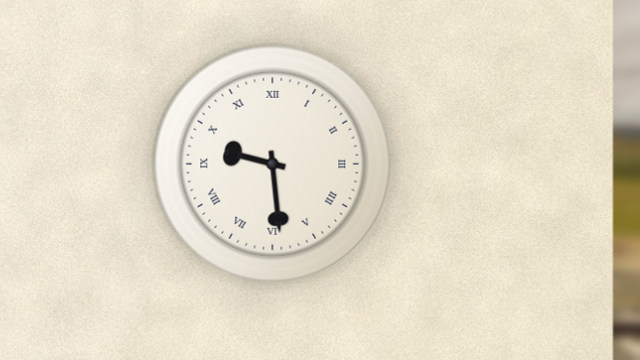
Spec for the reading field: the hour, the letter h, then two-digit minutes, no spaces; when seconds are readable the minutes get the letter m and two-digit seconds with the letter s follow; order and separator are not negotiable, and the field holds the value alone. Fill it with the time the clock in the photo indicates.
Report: 9h29
